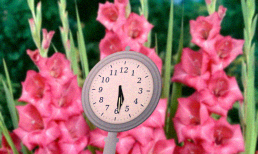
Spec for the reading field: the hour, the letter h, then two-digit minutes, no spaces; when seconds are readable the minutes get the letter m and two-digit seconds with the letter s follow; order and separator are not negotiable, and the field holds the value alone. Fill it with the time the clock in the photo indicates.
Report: 5h29
